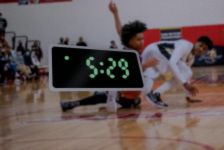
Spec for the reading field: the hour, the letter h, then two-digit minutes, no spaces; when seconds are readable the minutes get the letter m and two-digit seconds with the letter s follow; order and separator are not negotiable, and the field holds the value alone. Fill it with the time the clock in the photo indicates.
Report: 5h29
